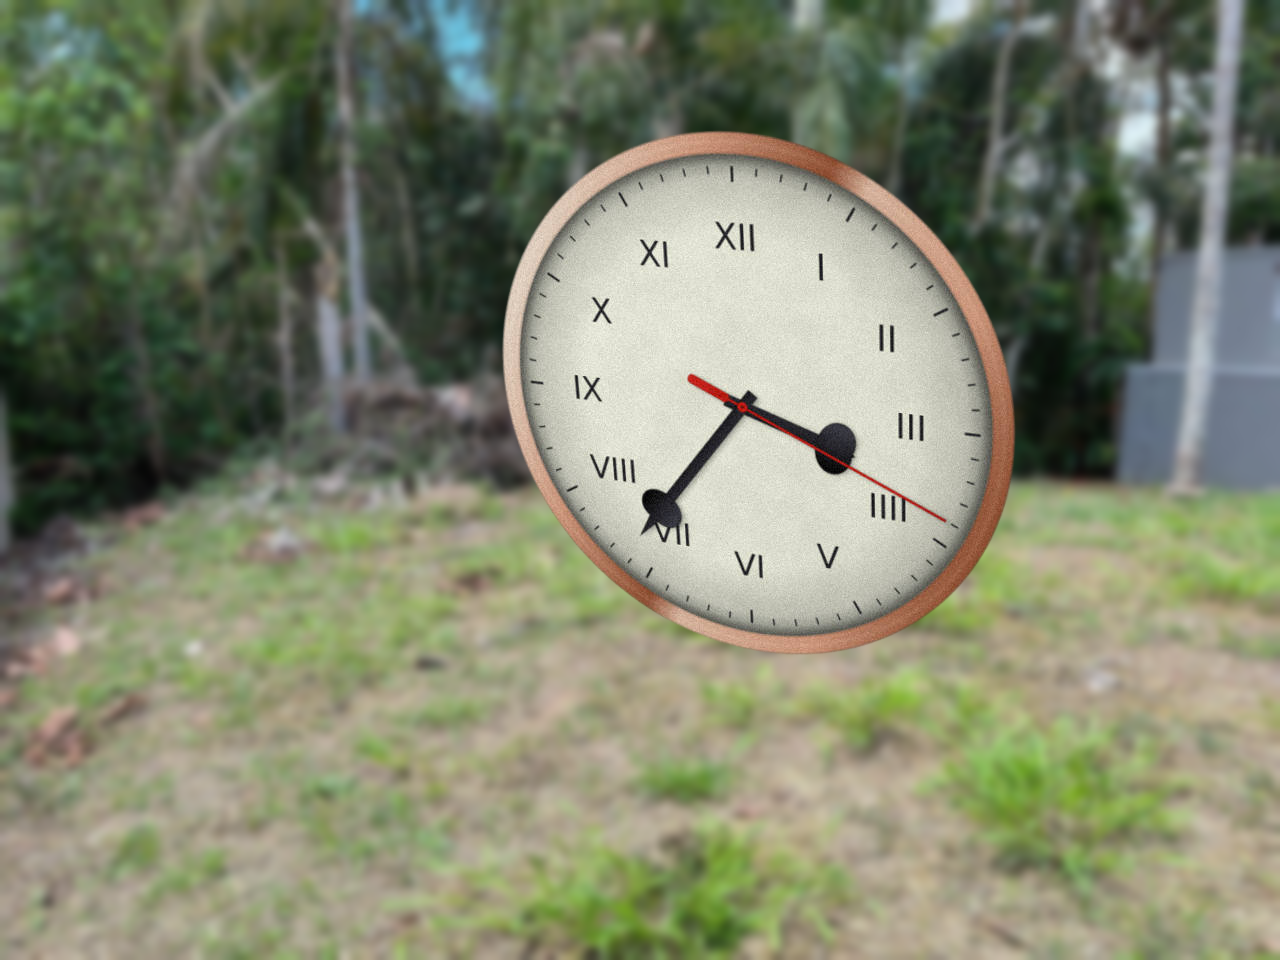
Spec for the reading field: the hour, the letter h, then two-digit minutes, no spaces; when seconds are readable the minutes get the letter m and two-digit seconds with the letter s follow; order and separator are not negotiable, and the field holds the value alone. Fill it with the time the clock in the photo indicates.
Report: 3h36m19s
